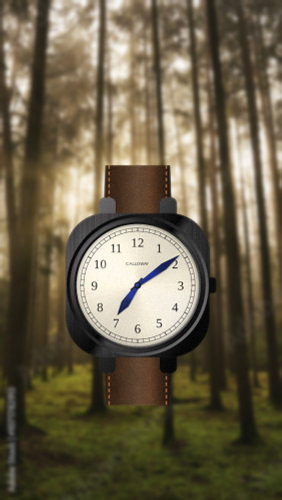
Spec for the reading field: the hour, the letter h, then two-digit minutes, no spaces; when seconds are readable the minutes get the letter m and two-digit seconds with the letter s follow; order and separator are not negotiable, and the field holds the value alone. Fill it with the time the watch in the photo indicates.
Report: 7h09
